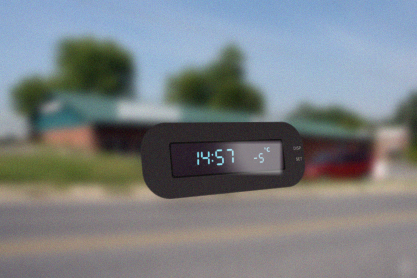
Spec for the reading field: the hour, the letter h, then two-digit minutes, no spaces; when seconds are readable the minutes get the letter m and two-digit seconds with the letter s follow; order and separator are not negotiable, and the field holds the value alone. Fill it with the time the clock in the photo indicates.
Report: 14h57
